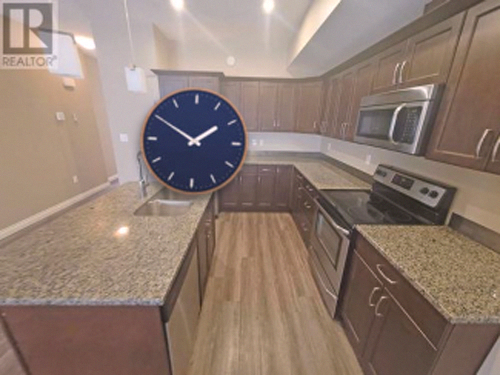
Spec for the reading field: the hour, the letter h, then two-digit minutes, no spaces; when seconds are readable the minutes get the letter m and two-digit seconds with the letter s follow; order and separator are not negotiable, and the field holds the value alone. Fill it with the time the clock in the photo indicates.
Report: 1h50
